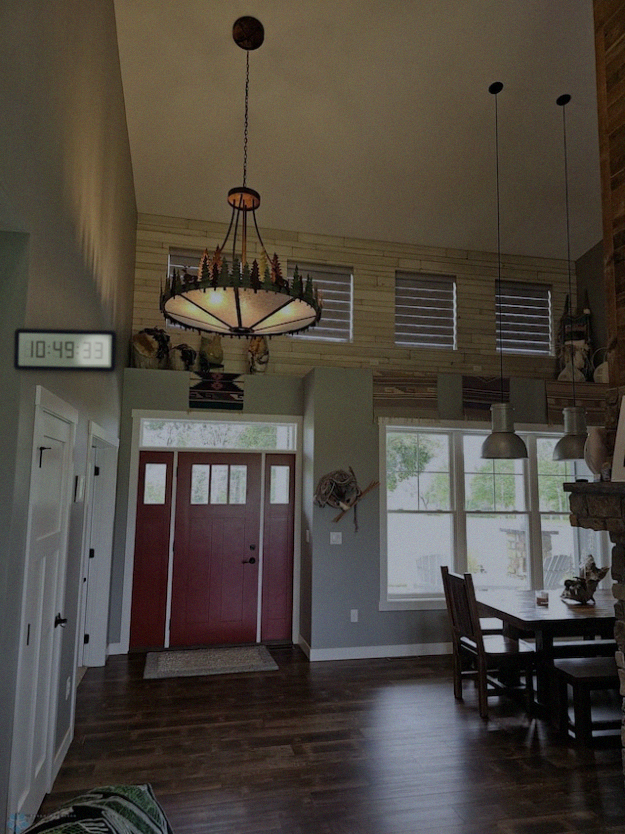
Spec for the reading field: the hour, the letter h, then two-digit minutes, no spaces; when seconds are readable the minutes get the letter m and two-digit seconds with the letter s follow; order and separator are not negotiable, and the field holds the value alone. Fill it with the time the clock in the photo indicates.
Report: 10h49m33s
